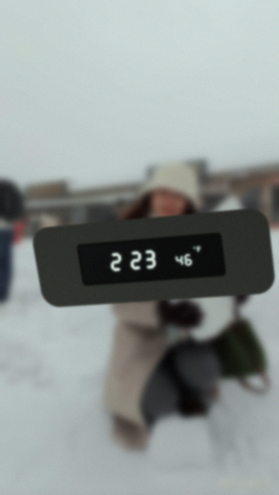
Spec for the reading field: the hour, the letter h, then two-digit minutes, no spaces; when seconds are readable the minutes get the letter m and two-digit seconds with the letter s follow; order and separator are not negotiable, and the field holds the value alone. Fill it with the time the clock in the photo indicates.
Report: 2h23
